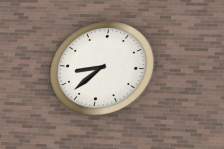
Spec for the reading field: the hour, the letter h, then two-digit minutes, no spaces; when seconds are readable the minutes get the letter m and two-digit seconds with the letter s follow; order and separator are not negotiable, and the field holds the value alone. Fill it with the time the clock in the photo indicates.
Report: 8h37
